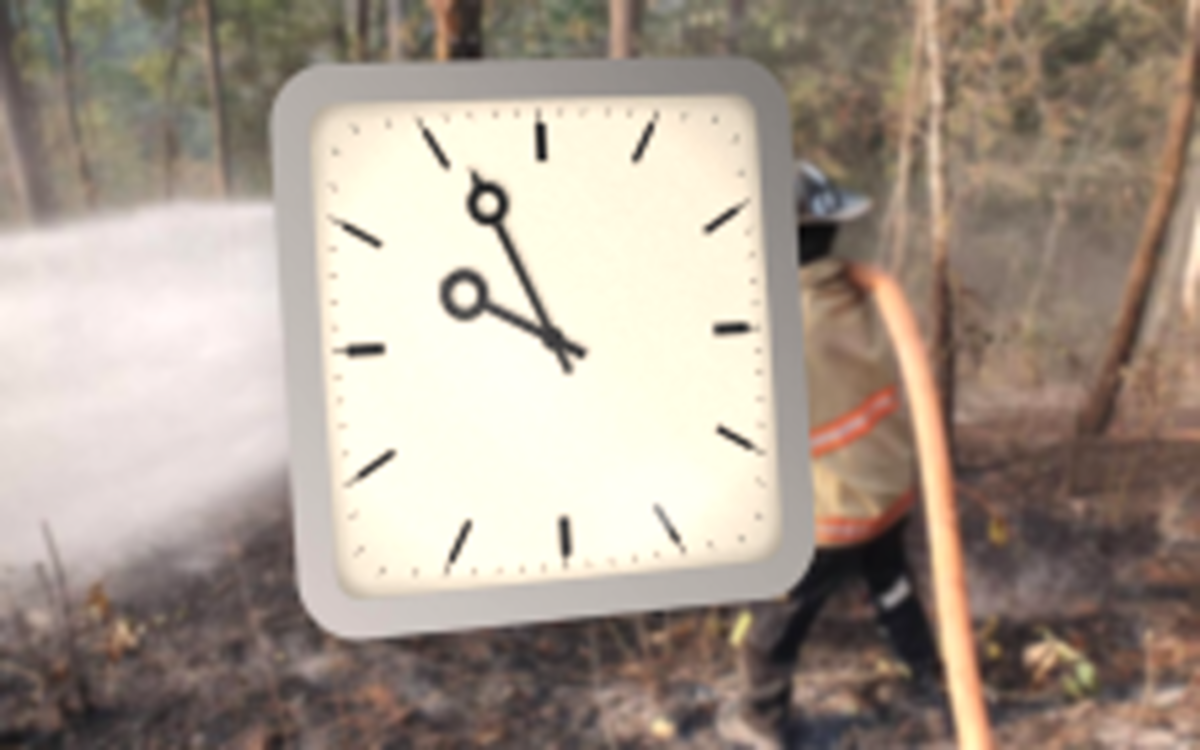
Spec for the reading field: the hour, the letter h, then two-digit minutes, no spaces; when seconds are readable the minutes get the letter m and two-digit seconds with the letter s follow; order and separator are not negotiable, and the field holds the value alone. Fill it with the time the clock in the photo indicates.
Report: 9h56
